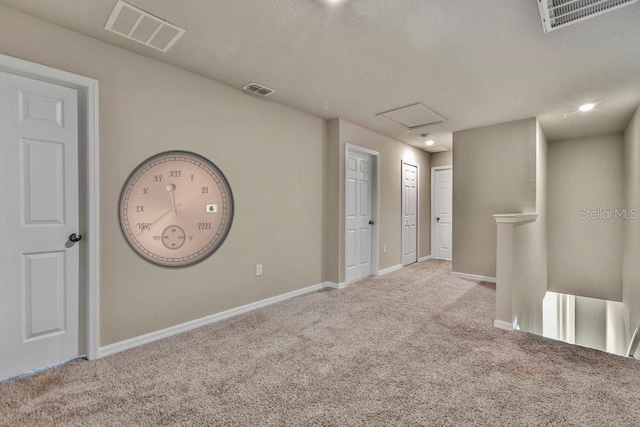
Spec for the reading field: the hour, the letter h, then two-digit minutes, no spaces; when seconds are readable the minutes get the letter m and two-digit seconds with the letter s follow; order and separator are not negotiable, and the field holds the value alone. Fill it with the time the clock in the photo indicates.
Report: 11h39
